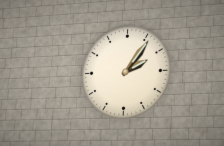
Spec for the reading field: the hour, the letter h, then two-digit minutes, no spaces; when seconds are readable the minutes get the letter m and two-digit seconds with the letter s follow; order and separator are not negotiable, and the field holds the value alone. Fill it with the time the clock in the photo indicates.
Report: 2h06
